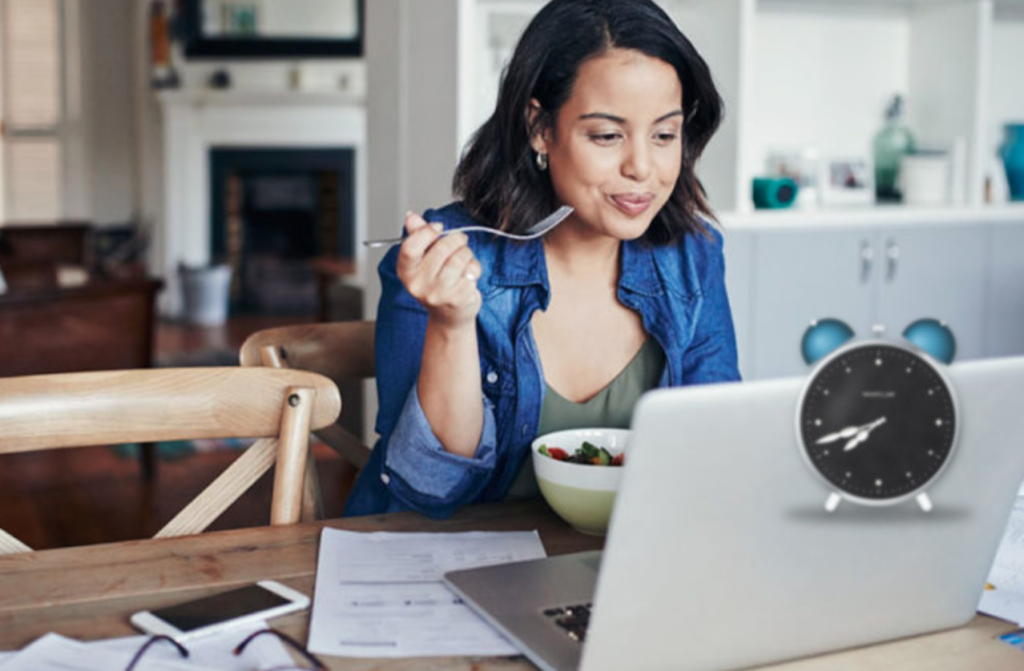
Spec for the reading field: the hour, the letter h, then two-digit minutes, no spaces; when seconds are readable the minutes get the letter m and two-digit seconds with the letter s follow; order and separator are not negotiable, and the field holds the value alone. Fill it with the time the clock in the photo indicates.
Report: 7h42
